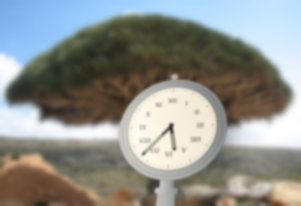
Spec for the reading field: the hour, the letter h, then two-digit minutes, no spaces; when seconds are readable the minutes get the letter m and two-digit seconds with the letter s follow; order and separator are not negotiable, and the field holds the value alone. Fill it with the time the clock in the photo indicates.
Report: 5h37
